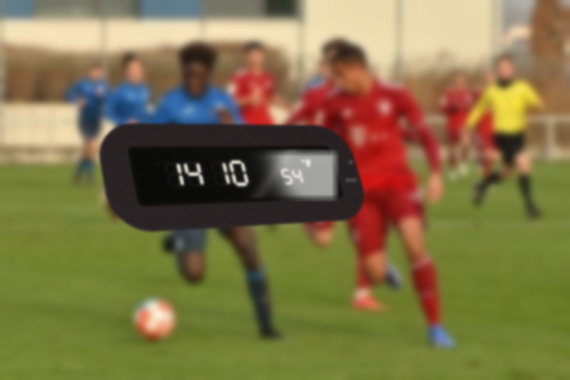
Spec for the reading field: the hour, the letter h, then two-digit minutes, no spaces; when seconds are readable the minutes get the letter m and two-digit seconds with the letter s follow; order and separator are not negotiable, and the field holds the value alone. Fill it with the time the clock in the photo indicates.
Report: 14h10
